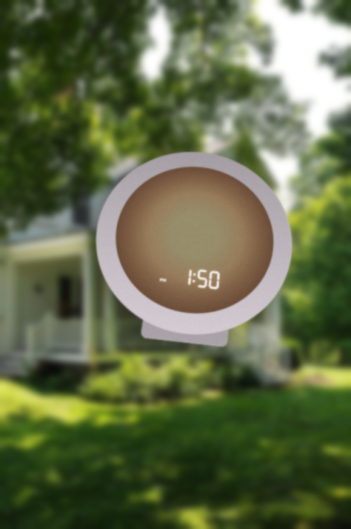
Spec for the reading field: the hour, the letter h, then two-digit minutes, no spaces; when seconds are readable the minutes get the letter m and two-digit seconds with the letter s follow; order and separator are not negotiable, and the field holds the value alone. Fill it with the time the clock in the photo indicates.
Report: 1h50
